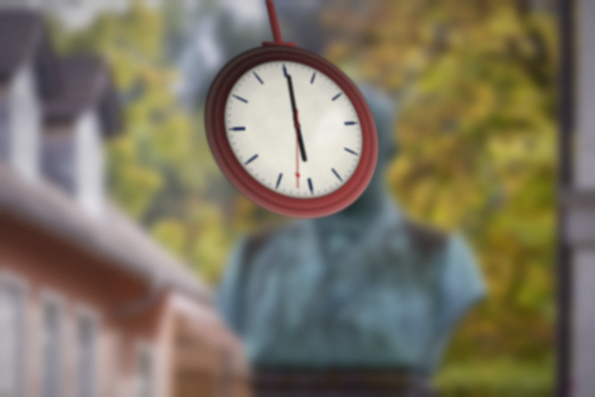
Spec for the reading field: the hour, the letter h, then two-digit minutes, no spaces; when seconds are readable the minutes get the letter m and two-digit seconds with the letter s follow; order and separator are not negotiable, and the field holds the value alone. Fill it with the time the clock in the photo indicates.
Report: 6h00m32s
